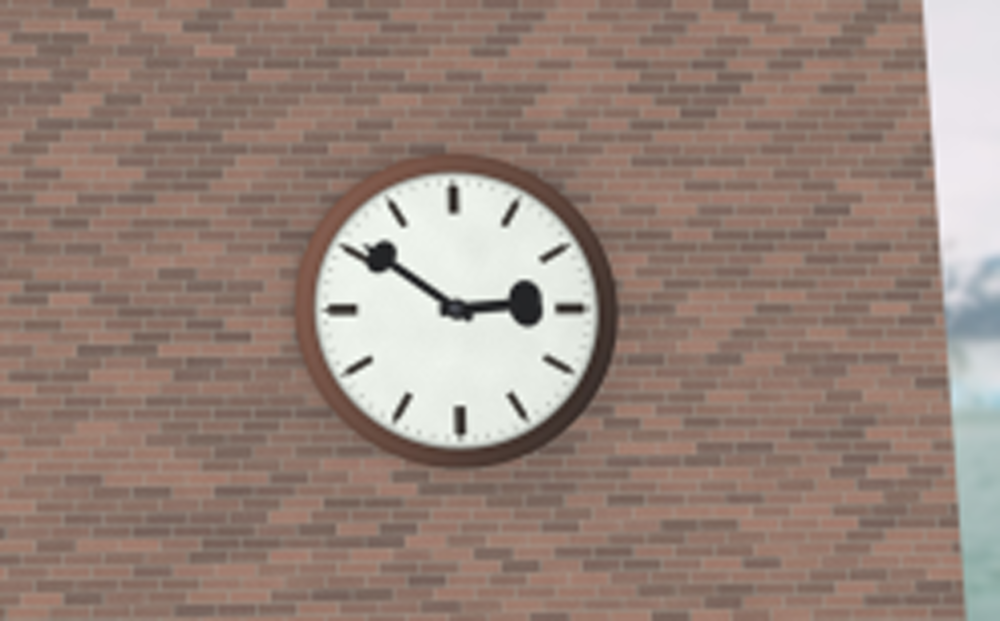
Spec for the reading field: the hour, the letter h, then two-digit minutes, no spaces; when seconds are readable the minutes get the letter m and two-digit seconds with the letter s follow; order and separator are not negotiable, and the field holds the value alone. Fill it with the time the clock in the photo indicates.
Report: 2h51
